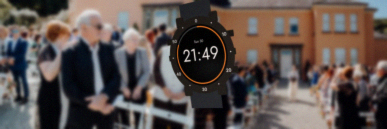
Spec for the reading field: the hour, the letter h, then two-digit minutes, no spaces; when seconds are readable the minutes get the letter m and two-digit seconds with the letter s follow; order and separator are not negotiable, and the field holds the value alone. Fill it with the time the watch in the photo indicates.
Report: 21h49
